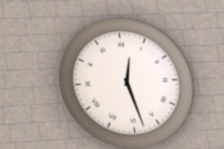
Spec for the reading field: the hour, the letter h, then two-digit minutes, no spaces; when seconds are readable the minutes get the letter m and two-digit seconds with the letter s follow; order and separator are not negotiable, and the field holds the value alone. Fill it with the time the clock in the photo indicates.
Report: 12h28
